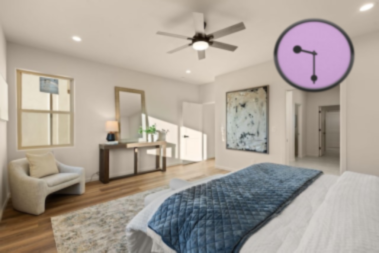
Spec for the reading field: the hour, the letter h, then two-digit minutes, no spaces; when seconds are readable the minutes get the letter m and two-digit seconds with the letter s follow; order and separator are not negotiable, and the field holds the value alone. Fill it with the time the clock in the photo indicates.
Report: 9h30
